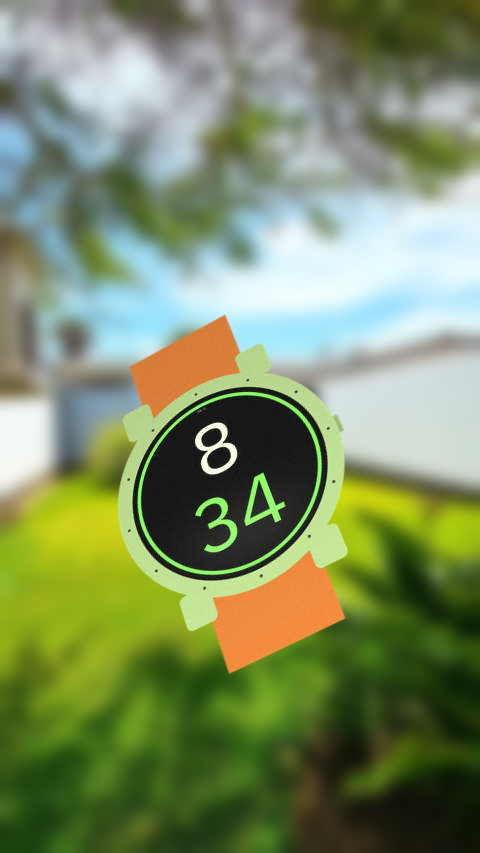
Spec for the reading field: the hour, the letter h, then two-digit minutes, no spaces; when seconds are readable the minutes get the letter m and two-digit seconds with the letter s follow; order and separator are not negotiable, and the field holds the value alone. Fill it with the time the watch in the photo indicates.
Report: 8h34
